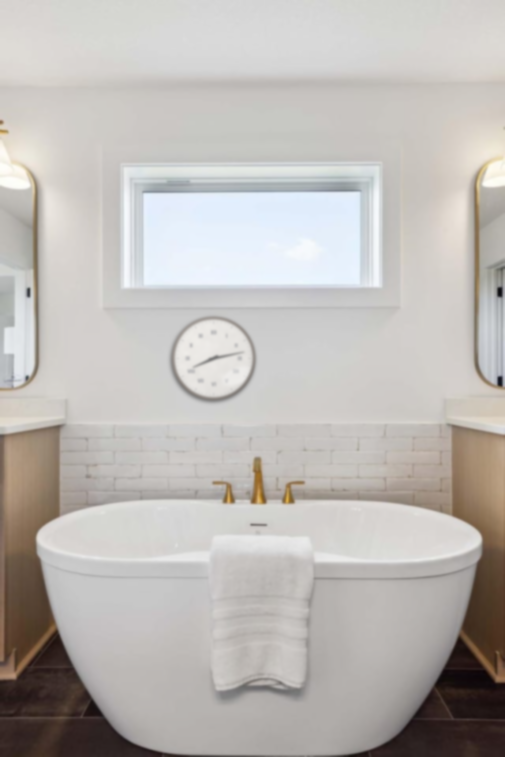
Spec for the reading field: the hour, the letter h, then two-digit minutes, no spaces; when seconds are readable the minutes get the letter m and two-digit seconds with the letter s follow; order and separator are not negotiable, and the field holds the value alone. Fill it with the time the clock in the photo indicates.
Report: 8h13
